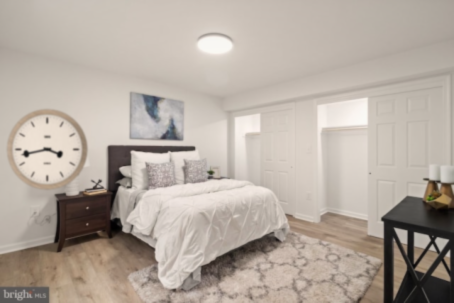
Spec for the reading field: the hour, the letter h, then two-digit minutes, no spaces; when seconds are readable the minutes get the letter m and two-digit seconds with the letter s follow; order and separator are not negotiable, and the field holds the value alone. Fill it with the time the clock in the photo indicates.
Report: 3h43
